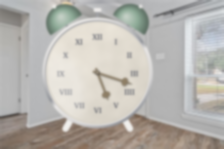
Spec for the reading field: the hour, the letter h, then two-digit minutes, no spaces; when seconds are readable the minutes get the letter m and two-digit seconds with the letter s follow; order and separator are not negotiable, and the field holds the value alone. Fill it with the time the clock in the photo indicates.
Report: 5h18
